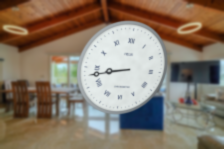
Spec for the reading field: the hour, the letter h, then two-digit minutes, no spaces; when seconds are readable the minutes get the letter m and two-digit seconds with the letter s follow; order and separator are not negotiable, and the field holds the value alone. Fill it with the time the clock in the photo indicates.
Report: 8h43
